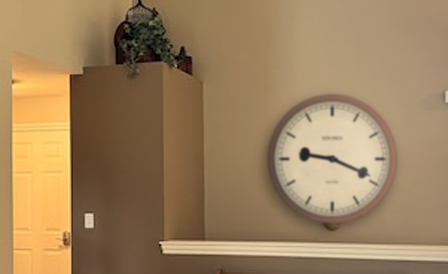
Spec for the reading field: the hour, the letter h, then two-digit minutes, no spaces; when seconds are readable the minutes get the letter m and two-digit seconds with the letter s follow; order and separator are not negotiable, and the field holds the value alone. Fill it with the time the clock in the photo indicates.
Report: 9h19
